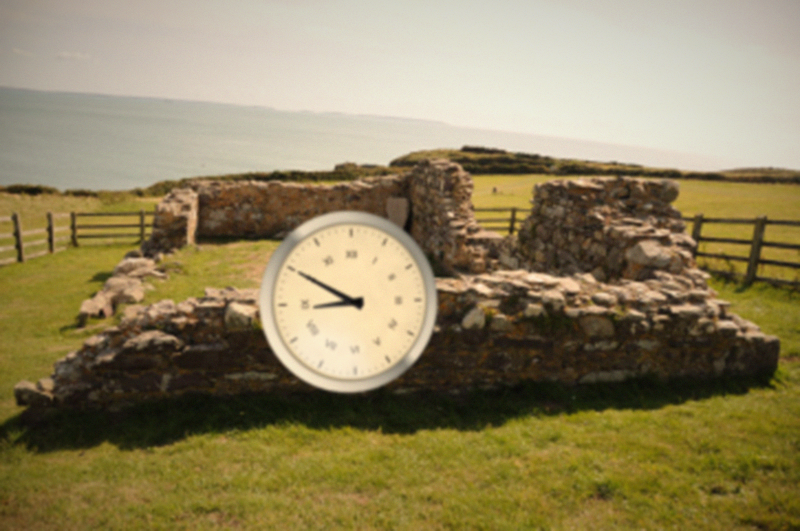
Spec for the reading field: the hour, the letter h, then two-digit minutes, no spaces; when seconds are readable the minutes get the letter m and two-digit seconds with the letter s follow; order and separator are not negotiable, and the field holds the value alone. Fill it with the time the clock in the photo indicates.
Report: 8h50
